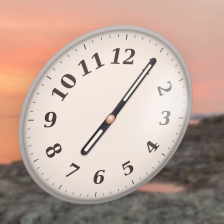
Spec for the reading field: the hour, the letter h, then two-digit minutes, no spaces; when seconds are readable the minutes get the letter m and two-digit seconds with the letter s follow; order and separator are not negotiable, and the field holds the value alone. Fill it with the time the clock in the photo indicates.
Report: 7h05
